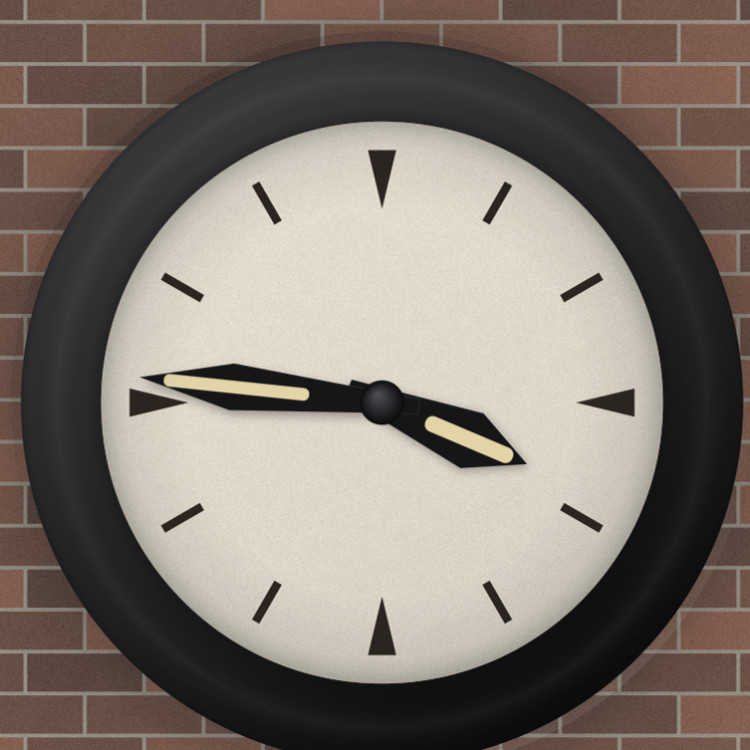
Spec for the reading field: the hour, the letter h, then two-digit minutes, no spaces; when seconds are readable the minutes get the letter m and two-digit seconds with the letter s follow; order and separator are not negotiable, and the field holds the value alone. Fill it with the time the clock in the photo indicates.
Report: 3h46
